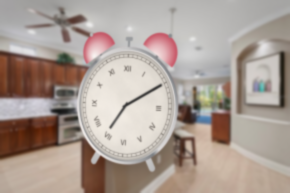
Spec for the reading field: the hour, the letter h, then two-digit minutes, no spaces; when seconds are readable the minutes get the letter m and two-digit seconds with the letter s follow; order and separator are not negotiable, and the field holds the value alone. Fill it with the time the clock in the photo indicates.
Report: 7h10
